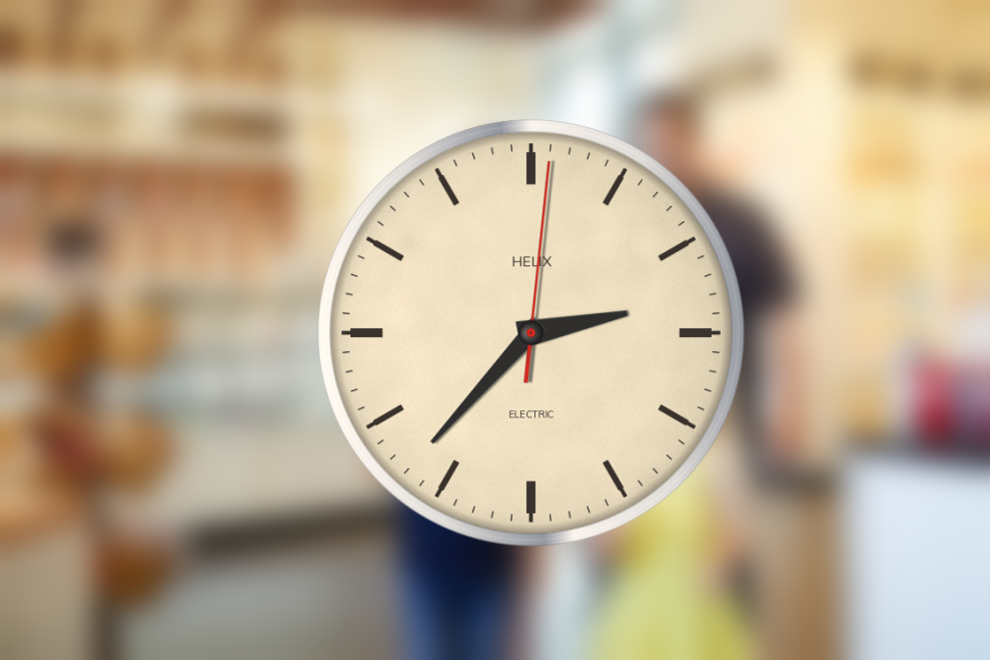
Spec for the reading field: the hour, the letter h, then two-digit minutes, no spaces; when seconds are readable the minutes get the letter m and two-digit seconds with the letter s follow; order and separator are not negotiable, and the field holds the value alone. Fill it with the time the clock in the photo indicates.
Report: 2h37m01s
